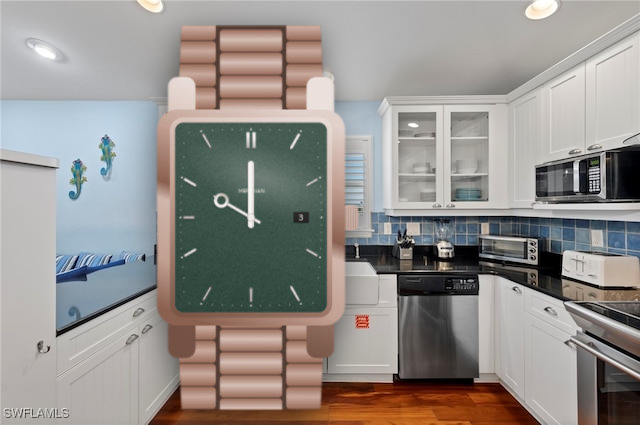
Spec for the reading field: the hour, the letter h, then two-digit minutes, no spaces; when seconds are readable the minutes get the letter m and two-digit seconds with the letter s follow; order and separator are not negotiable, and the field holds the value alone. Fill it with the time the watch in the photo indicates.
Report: 10h00
